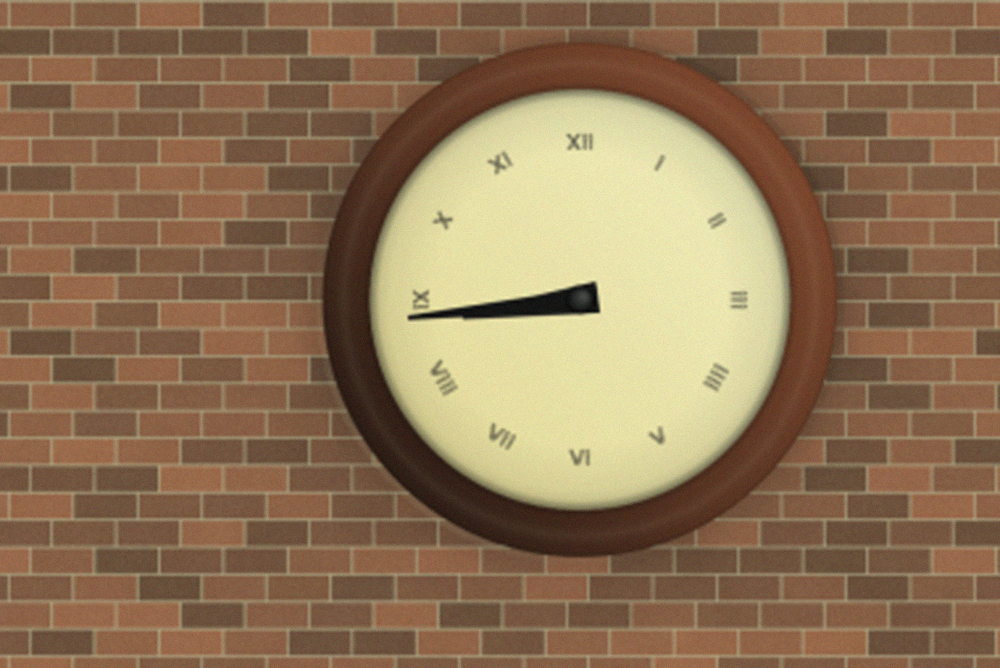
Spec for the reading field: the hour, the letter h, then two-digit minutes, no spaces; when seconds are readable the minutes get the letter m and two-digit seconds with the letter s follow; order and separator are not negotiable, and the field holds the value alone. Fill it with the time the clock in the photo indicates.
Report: 8h44
